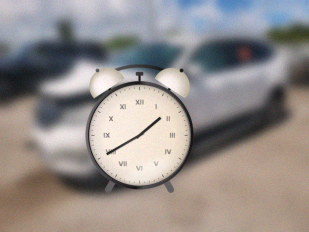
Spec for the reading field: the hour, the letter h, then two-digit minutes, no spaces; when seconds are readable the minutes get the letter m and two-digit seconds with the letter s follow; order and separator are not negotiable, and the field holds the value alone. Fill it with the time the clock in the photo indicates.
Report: 1h40
